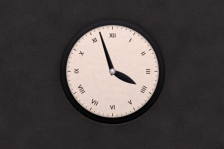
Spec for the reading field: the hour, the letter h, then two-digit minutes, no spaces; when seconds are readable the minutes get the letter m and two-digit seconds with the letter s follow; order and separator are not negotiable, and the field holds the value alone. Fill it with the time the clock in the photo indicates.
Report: 3h57
